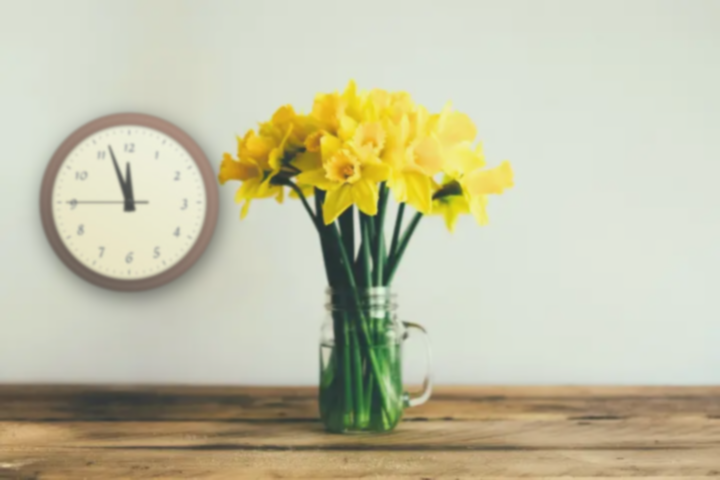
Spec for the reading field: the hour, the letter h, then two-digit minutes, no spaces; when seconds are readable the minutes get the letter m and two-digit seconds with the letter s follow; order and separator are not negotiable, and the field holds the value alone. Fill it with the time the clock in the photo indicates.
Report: 11h56m45s
